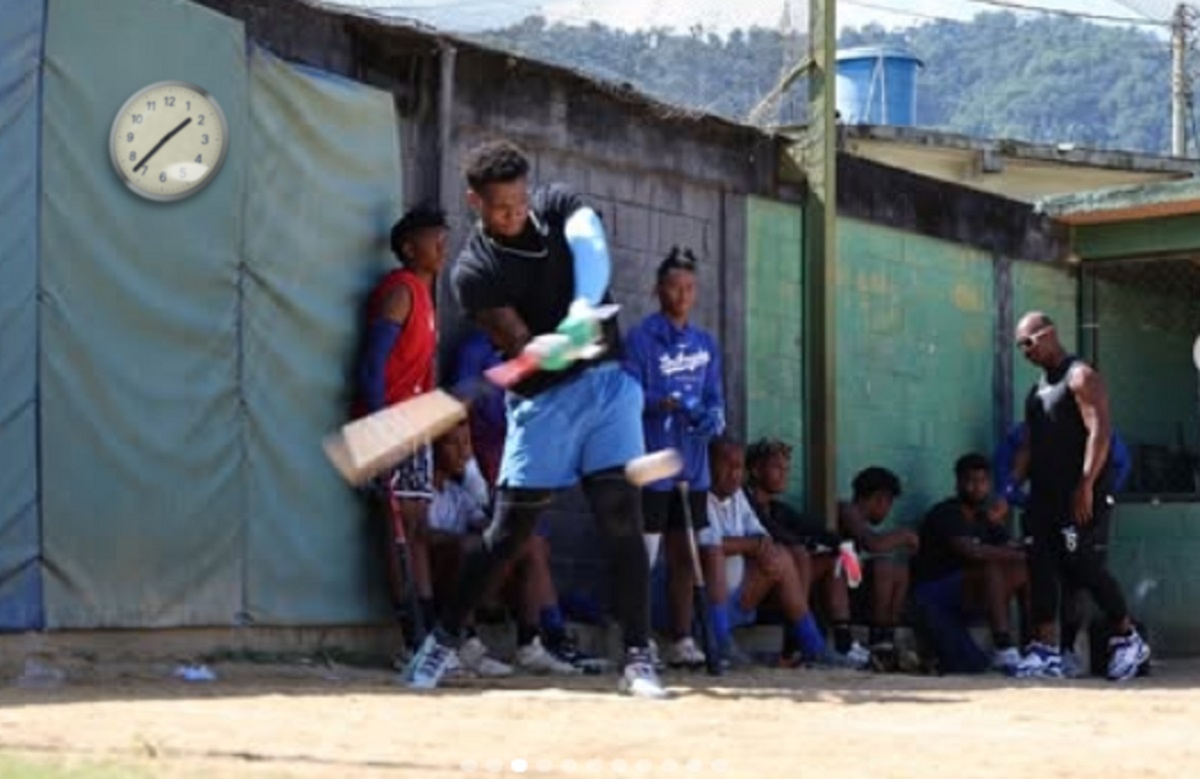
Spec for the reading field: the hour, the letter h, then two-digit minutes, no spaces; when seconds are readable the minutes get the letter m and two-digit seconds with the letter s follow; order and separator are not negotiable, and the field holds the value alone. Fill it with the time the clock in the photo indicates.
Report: 1h37
